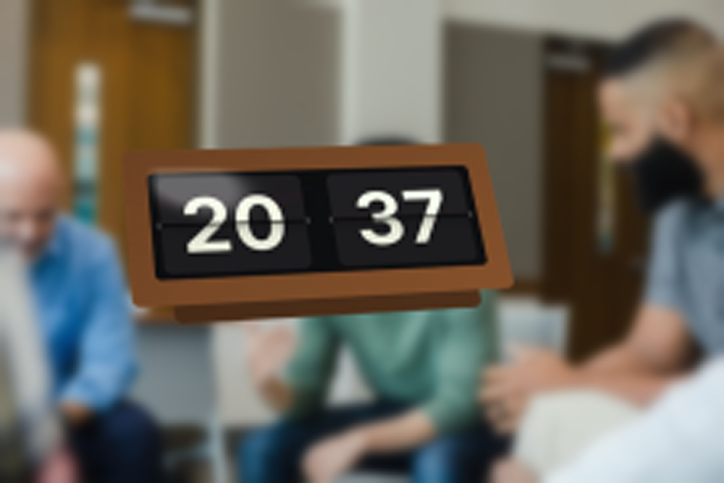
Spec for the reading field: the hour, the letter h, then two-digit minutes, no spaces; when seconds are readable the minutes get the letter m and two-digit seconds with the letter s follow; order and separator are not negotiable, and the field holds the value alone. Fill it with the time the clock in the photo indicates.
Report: 20h37
